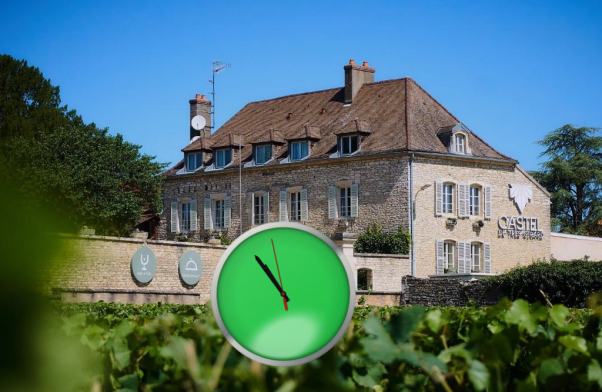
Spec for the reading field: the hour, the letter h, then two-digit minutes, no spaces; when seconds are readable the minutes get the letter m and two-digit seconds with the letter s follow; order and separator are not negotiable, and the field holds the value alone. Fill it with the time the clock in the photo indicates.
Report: 10h53m58s
